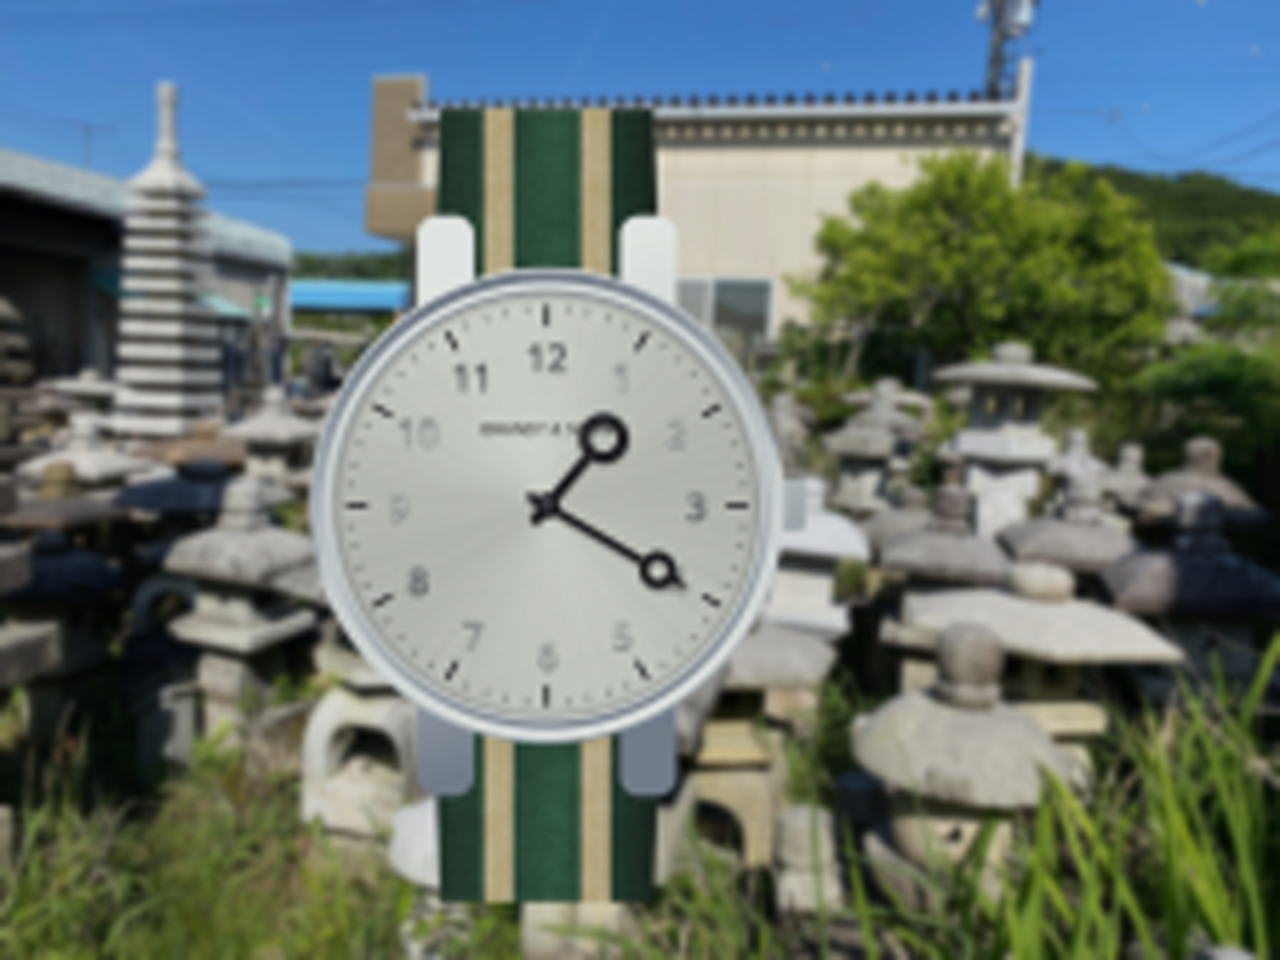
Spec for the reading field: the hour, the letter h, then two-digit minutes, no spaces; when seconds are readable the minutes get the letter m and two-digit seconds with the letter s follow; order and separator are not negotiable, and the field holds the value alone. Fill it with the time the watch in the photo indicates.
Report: 1h20
